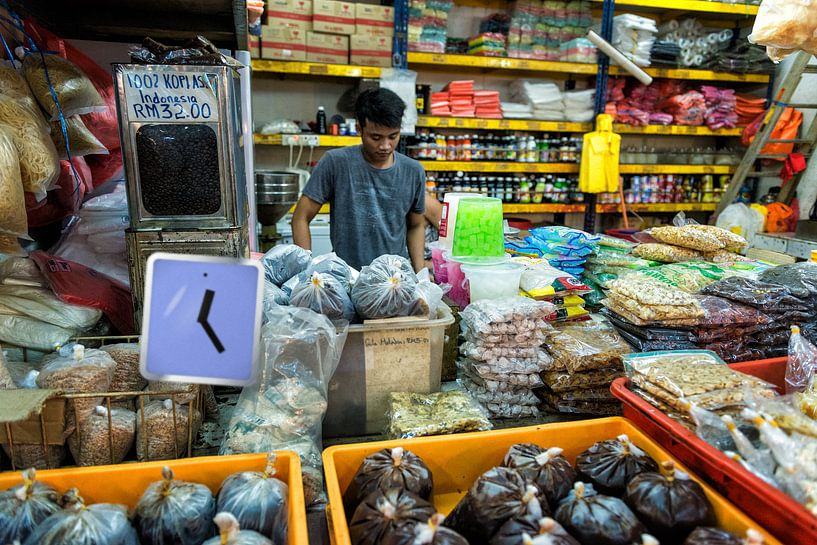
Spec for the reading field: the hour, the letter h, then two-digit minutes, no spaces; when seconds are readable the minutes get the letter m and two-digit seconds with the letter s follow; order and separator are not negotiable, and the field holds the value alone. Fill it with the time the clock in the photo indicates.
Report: 12h24
